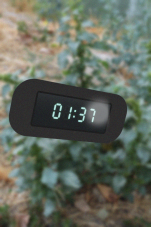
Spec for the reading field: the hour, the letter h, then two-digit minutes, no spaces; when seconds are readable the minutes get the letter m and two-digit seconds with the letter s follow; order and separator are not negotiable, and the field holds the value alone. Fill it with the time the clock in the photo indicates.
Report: 1h37
